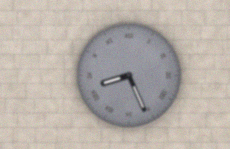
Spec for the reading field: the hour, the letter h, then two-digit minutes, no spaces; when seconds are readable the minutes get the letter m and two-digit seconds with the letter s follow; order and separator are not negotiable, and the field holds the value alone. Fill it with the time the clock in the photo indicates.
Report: 8h26
